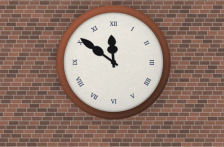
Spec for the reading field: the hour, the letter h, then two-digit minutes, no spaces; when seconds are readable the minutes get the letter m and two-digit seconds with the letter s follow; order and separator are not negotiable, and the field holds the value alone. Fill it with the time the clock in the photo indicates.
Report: 11h51
